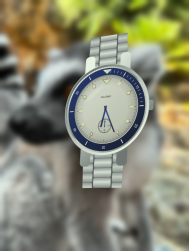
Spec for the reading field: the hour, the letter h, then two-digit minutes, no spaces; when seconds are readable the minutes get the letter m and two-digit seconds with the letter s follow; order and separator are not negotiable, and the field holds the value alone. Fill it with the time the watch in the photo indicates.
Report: 6h26
